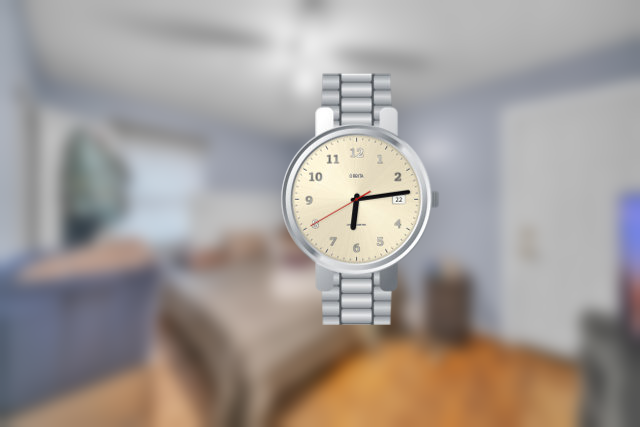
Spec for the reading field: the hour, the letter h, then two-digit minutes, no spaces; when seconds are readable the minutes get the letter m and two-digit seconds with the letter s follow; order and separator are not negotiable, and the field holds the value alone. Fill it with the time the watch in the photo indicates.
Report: 6h13m40s
